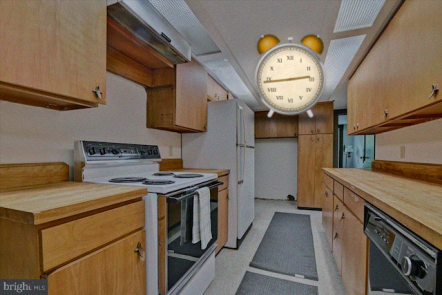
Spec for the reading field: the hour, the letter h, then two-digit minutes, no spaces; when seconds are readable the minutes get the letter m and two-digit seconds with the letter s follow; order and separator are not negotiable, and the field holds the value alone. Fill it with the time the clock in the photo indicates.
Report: 2h44
